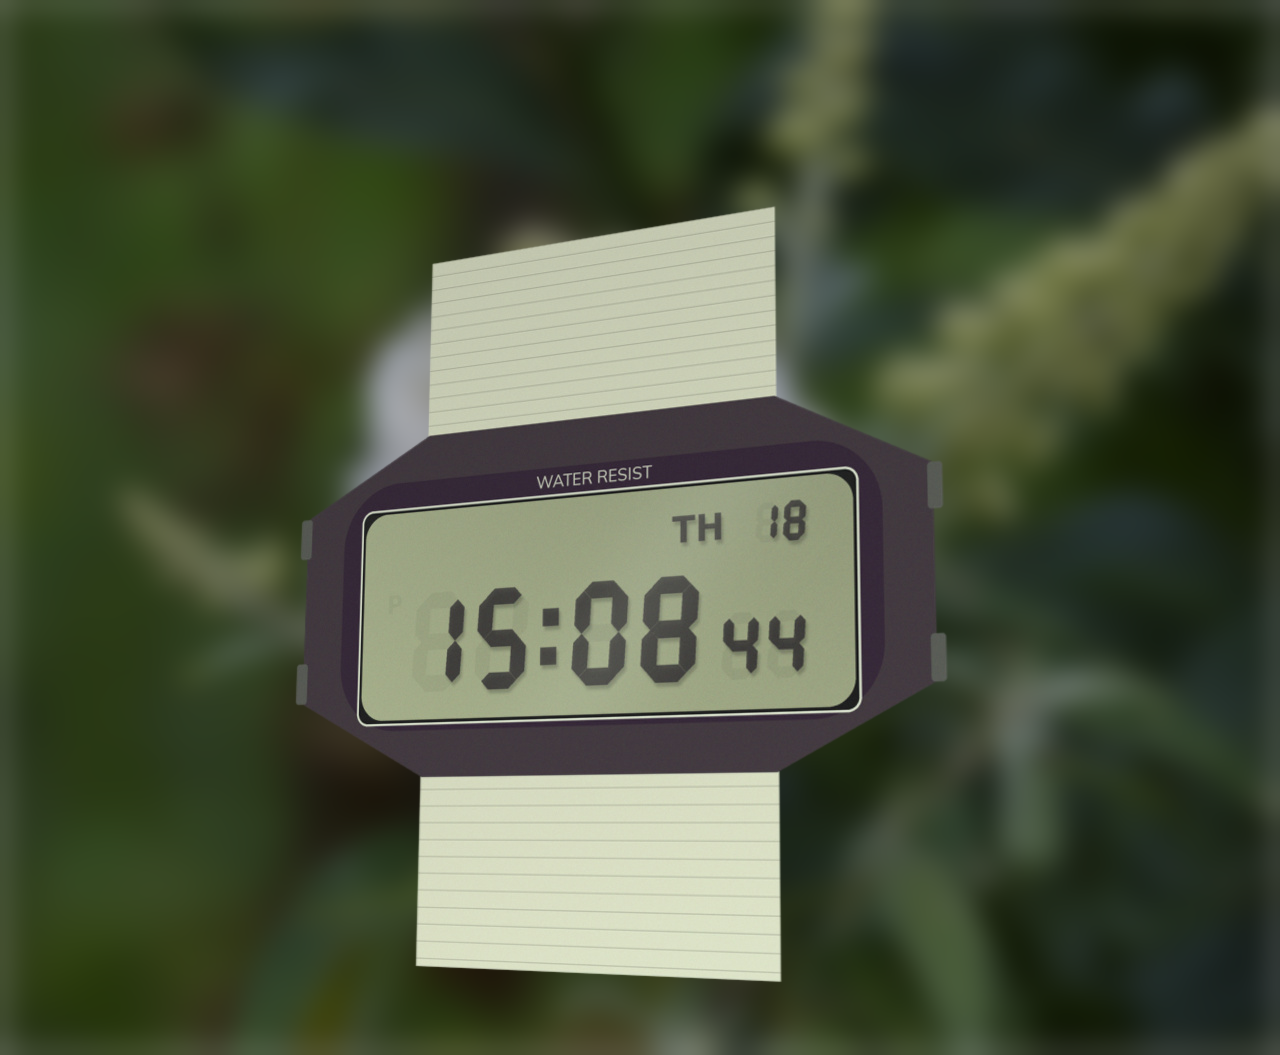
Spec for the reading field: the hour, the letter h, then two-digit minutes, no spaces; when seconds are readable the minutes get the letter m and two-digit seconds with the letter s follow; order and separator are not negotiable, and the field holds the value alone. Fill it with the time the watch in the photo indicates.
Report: 15h08m44s
